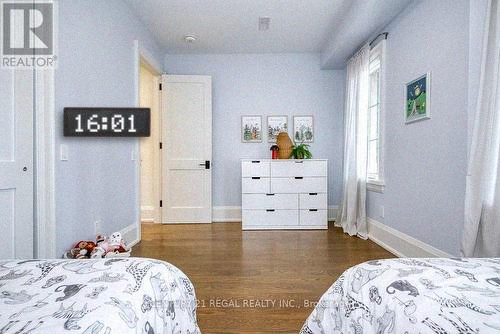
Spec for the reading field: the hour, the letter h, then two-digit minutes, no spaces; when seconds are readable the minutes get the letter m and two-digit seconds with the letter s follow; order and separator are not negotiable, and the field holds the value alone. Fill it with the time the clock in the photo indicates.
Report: 16h01
